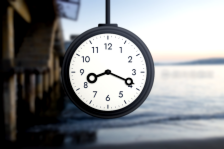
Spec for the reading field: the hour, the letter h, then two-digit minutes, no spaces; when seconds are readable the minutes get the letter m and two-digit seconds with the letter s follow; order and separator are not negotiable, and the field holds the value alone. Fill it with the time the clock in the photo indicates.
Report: 8h19
